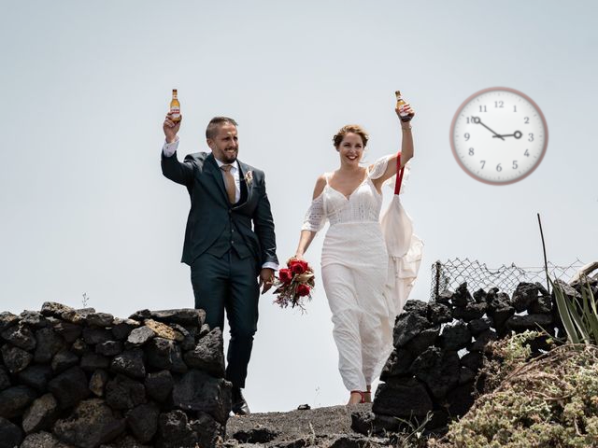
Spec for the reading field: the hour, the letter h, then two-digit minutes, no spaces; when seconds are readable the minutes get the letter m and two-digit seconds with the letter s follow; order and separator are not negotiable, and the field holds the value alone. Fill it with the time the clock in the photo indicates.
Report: 2h51
